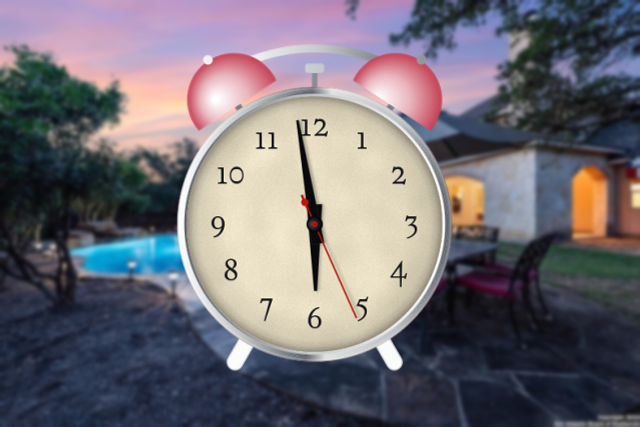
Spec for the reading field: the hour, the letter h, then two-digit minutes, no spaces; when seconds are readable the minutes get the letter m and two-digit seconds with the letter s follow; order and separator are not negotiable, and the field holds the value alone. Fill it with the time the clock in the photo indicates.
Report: 5h58m26s
